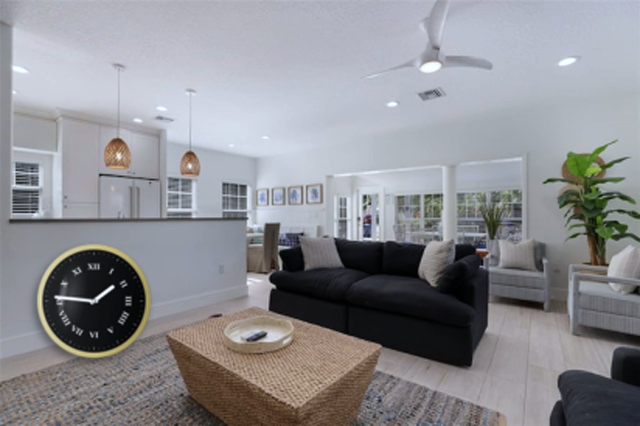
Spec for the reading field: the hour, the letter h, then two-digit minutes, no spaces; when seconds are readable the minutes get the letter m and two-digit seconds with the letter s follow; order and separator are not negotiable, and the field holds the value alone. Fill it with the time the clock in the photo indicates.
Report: 1h46
